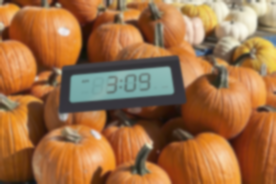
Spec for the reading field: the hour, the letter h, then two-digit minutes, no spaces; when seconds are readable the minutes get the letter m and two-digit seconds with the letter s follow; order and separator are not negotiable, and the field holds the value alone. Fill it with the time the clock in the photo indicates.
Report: 3h09
